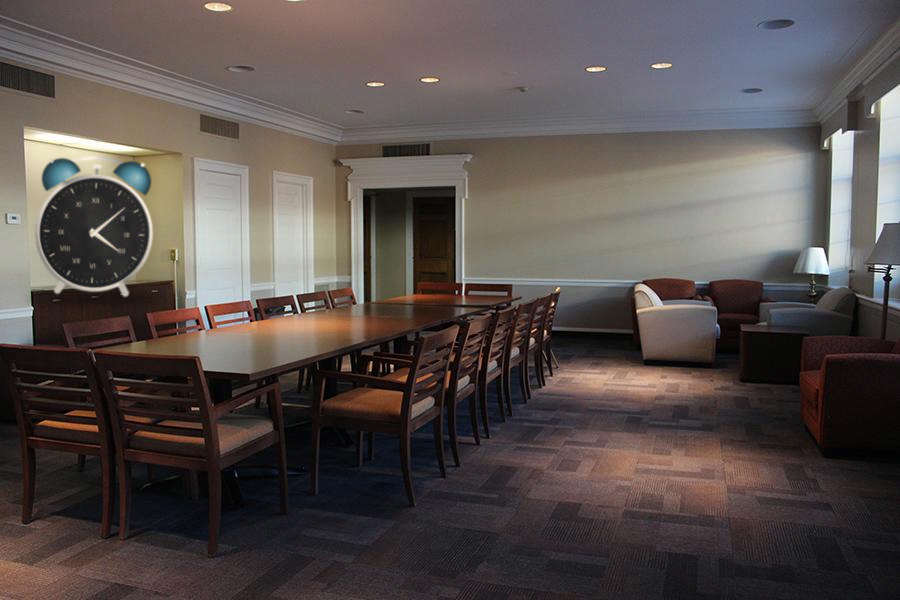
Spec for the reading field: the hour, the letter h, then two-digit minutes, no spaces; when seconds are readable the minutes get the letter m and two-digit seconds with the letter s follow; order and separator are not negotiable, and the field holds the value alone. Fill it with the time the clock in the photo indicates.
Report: 4h08
